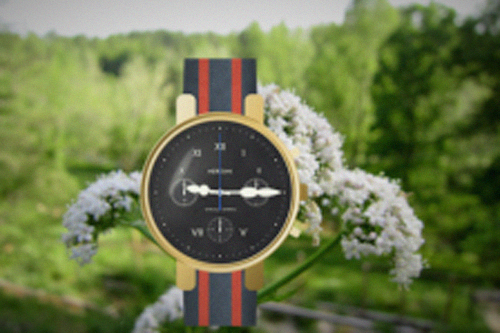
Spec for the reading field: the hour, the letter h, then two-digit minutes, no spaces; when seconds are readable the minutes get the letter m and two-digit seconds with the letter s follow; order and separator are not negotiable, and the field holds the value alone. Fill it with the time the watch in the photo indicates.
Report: 9h15
